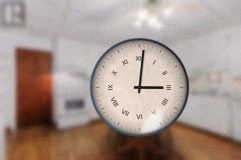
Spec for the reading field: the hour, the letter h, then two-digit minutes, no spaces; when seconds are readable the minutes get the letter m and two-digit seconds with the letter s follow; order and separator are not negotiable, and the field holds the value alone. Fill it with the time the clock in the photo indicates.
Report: 3h01
